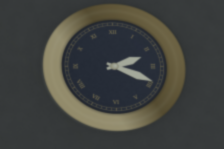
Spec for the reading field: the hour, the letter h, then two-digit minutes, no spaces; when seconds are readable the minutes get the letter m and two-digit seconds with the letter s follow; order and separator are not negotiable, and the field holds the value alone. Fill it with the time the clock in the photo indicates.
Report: 2h19
